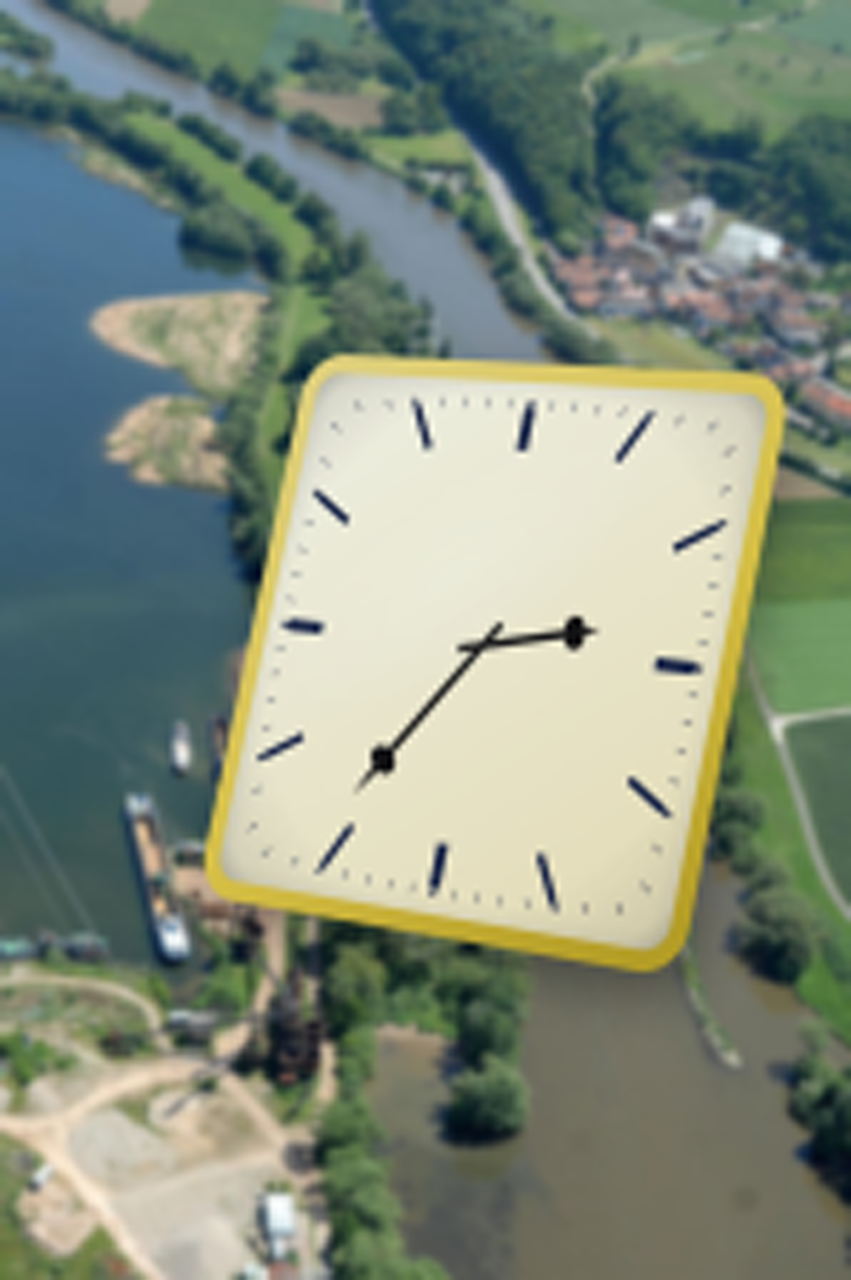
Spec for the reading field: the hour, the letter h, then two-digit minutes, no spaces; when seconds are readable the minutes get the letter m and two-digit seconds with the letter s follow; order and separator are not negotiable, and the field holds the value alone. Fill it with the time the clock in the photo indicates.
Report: 2h36
